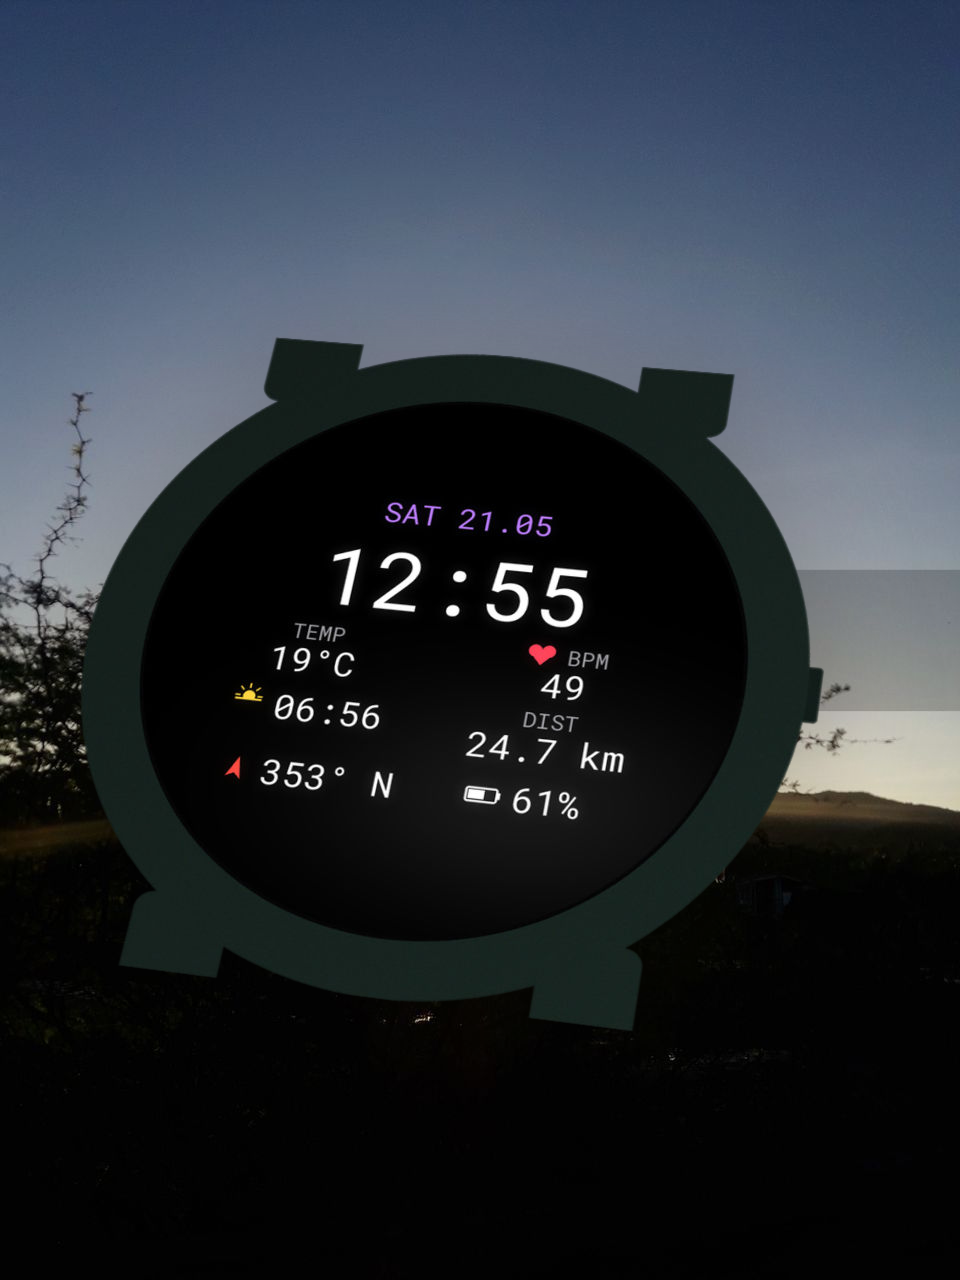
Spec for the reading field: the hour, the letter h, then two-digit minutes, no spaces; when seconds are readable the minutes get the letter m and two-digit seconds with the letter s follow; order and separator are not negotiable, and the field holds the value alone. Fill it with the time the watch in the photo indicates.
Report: 12h55
